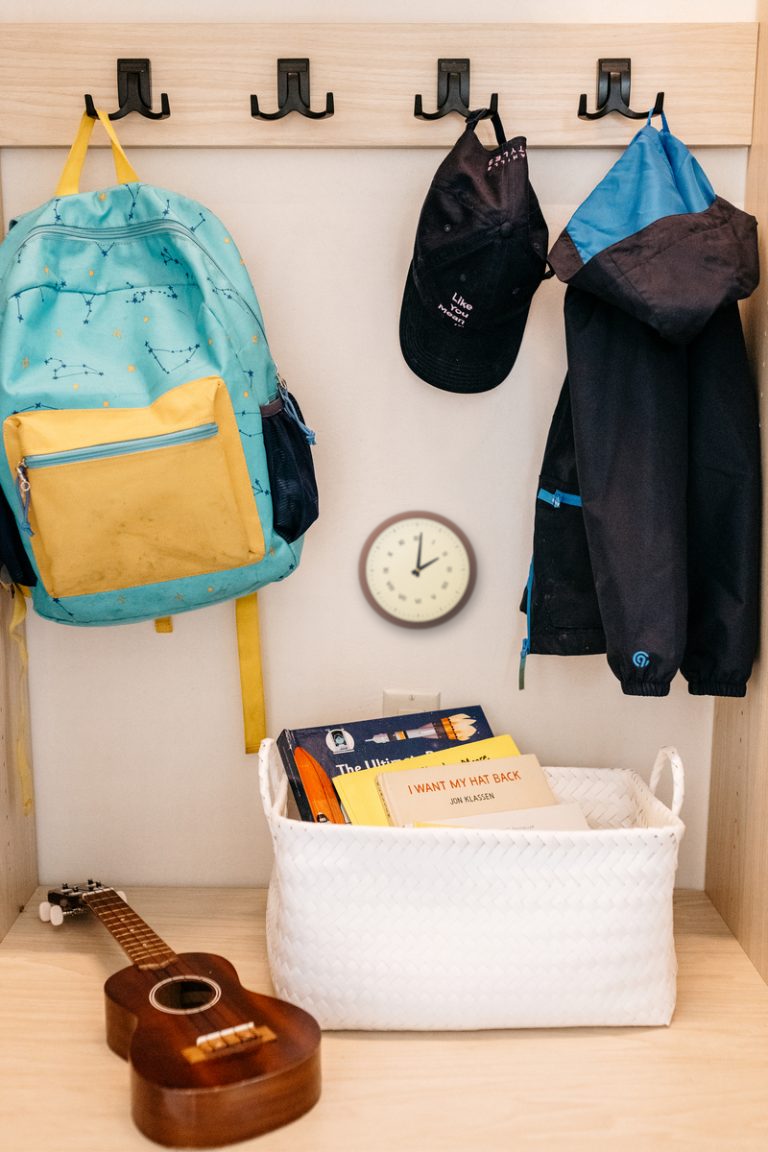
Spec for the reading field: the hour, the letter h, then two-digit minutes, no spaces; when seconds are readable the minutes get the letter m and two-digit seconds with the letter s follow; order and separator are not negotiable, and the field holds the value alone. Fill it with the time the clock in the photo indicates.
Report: 2h01
